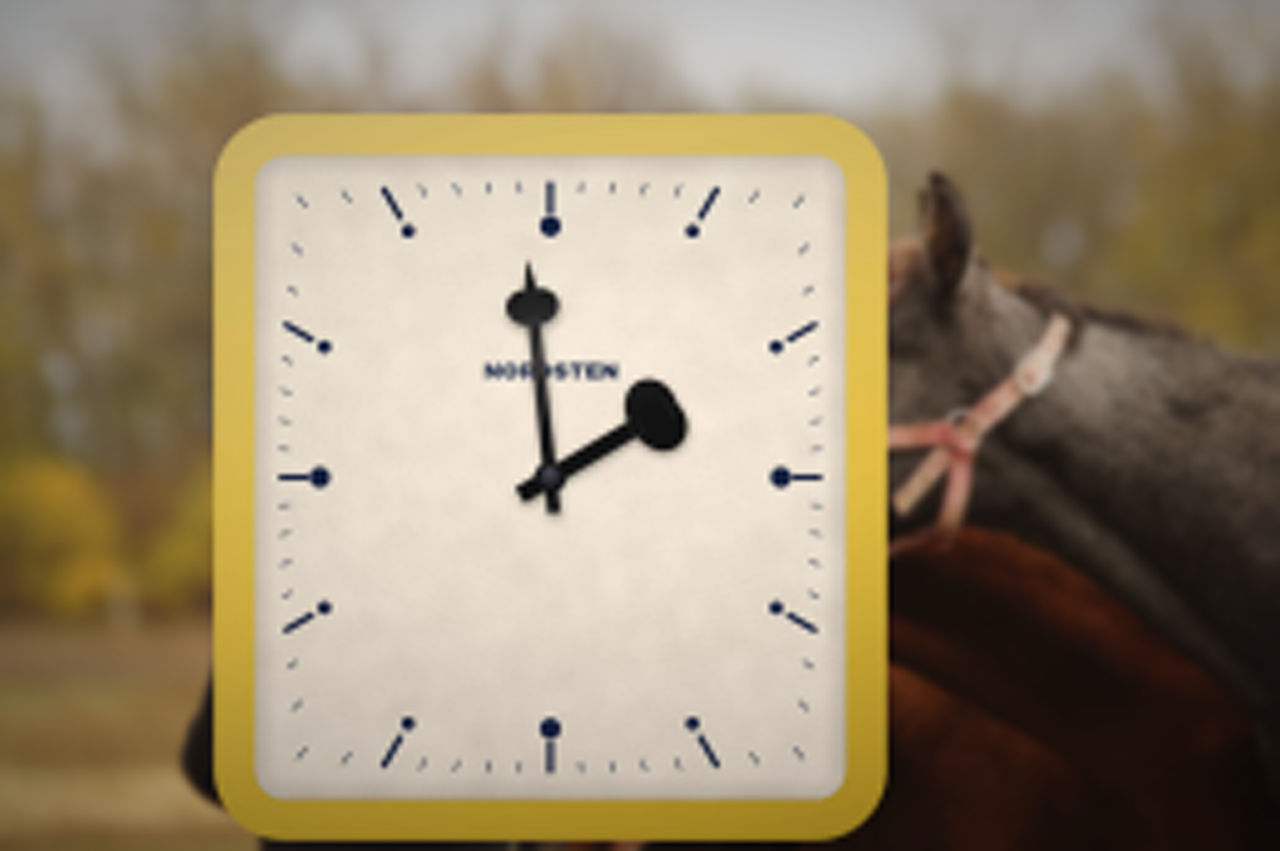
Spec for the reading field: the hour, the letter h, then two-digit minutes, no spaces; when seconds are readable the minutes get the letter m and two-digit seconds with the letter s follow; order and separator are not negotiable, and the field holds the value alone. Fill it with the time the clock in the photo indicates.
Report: 1h59
